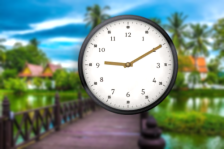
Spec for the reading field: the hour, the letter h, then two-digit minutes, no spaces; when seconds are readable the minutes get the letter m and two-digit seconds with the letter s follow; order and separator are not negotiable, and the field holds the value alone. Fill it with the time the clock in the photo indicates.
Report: 9h10
